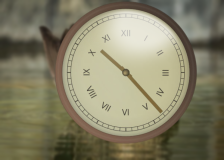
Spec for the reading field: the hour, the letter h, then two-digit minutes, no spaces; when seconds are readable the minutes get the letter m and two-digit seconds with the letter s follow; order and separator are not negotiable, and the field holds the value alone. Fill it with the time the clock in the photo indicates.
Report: 10h23
